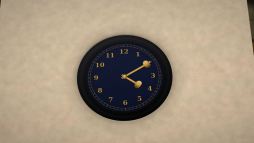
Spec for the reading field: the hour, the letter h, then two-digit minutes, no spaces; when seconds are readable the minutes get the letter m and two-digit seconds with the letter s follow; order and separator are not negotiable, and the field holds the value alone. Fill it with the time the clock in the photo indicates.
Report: 4h10
